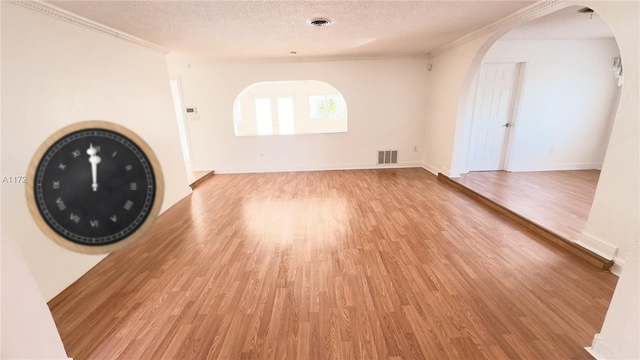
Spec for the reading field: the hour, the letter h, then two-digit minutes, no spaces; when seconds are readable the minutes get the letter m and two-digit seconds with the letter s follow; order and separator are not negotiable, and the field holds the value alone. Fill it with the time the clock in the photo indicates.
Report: 11h59
